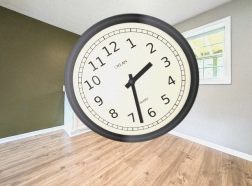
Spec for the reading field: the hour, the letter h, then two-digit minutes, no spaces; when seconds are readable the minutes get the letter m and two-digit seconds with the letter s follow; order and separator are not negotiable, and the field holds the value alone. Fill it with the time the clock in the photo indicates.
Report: 2h33
